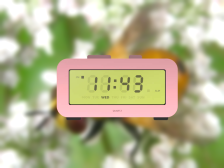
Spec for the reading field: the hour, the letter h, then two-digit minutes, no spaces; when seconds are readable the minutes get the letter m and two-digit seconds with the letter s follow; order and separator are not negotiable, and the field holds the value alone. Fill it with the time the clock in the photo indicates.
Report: 11h43
